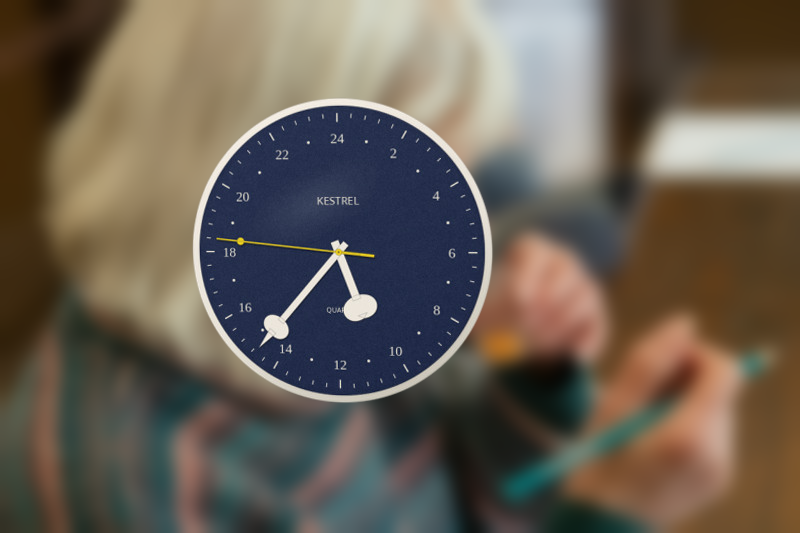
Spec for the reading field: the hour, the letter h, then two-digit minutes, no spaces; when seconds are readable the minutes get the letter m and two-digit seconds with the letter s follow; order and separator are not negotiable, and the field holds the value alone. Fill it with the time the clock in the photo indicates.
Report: 10h36m46s
